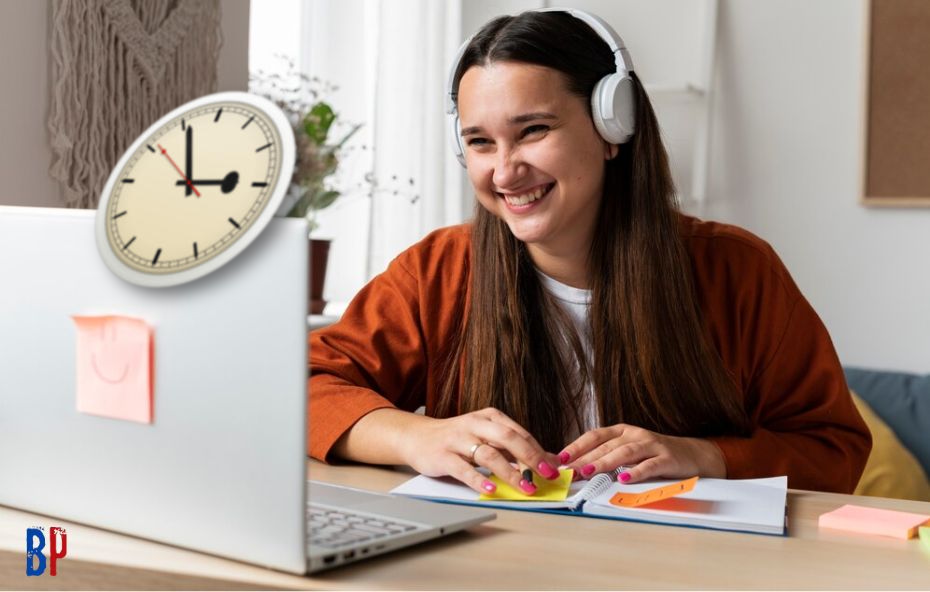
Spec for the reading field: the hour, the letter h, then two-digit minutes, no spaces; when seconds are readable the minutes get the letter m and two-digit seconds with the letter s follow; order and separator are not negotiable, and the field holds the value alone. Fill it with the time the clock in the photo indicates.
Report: 2h55m51s
